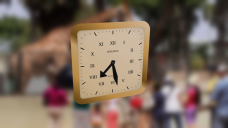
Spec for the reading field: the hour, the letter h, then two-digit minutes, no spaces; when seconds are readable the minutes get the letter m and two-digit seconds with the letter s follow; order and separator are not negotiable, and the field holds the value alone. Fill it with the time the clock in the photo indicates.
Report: 7h28
